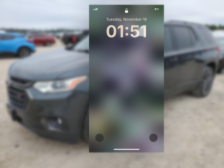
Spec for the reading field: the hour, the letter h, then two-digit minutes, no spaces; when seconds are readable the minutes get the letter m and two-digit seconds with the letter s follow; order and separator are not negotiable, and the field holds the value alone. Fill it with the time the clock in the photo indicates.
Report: 1h51
